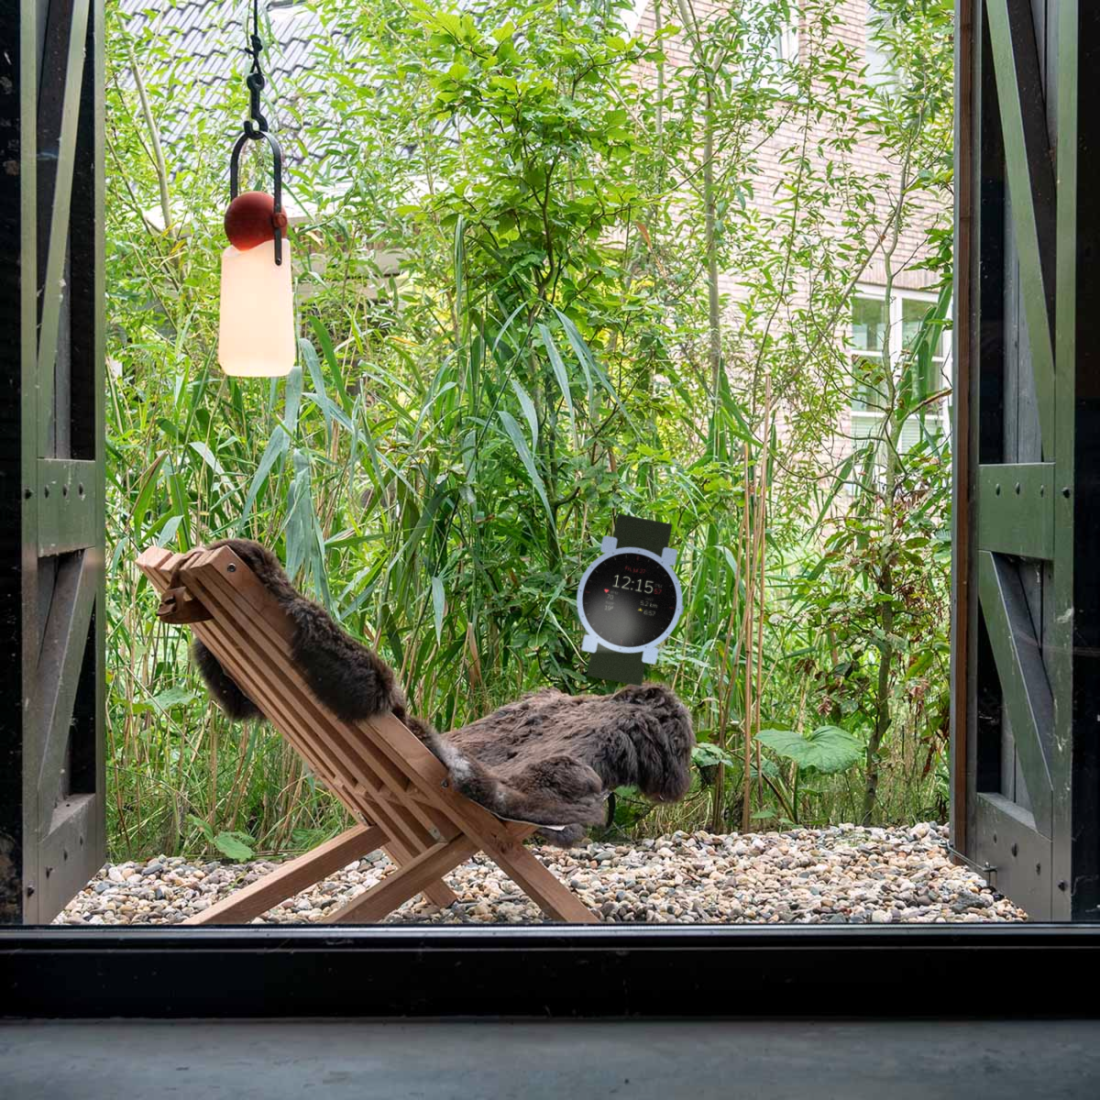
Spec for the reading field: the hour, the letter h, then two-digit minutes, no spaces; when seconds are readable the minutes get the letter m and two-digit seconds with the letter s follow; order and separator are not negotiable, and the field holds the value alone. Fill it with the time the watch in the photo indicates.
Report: 12h15
